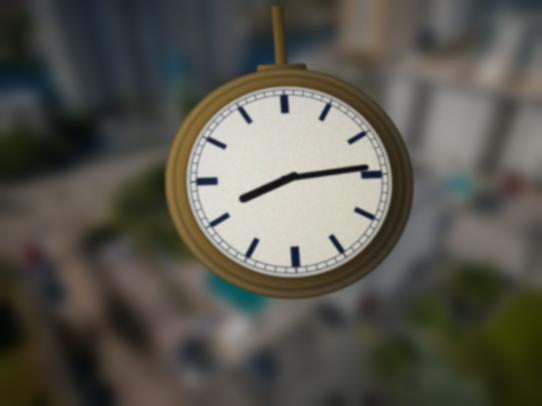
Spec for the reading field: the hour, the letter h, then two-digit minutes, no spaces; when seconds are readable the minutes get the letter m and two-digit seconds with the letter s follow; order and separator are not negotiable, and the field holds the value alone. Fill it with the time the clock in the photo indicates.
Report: 8h14
